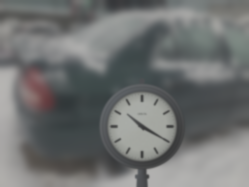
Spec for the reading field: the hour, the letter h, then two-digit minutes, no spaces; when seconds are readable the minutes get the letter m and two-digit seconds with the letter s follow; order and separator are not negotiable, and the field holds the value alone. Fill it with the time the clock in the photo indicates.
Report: 10h20
